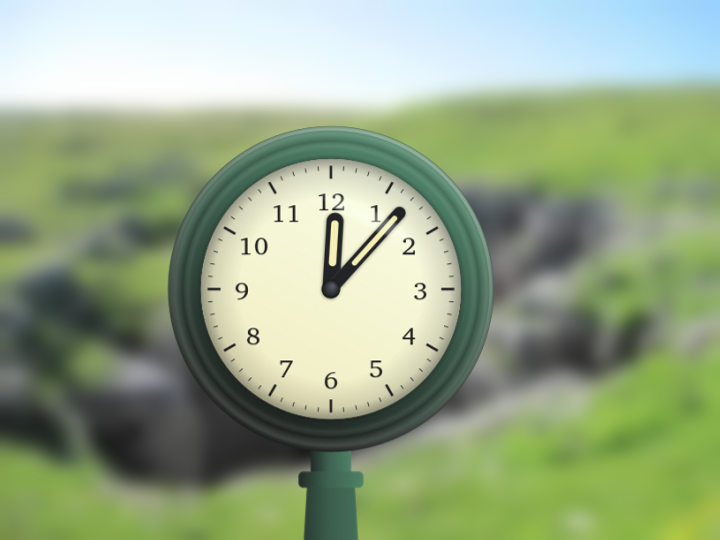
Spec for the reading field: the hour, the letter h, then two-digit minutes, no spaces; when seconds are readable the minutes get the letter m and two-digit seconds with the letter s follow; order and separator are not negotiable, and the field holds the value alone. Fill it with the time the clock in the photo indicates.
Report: 12h07
